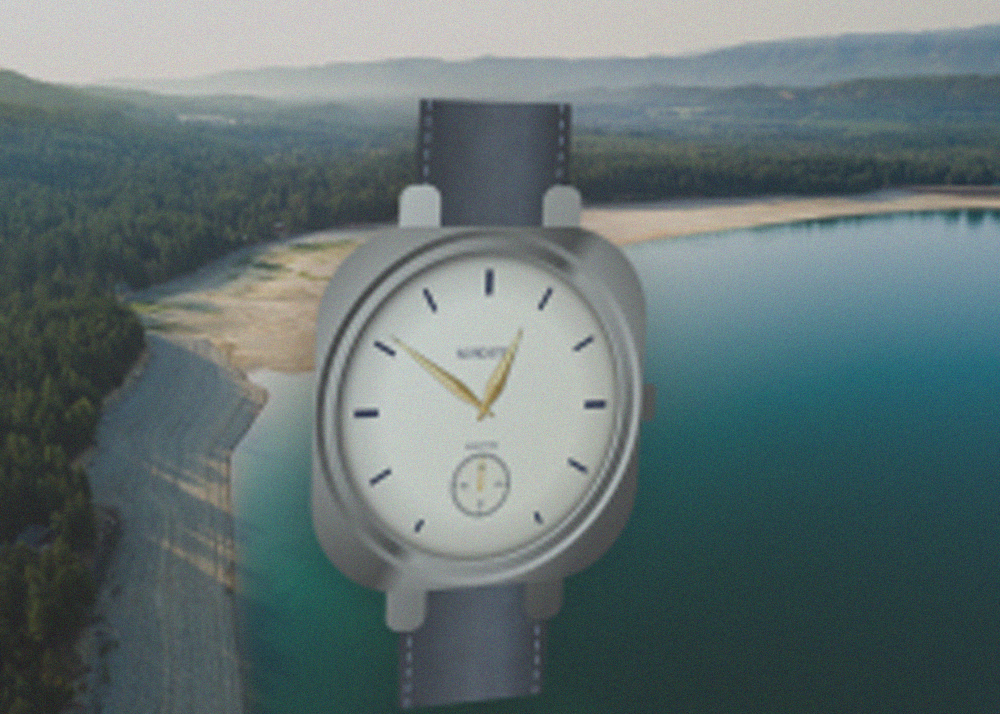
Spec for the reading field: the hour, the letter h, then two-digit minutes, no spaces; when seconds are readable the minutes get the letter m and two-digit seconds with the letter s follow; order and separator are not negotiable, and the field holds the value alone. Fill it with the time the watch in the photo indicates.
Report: 12h51
